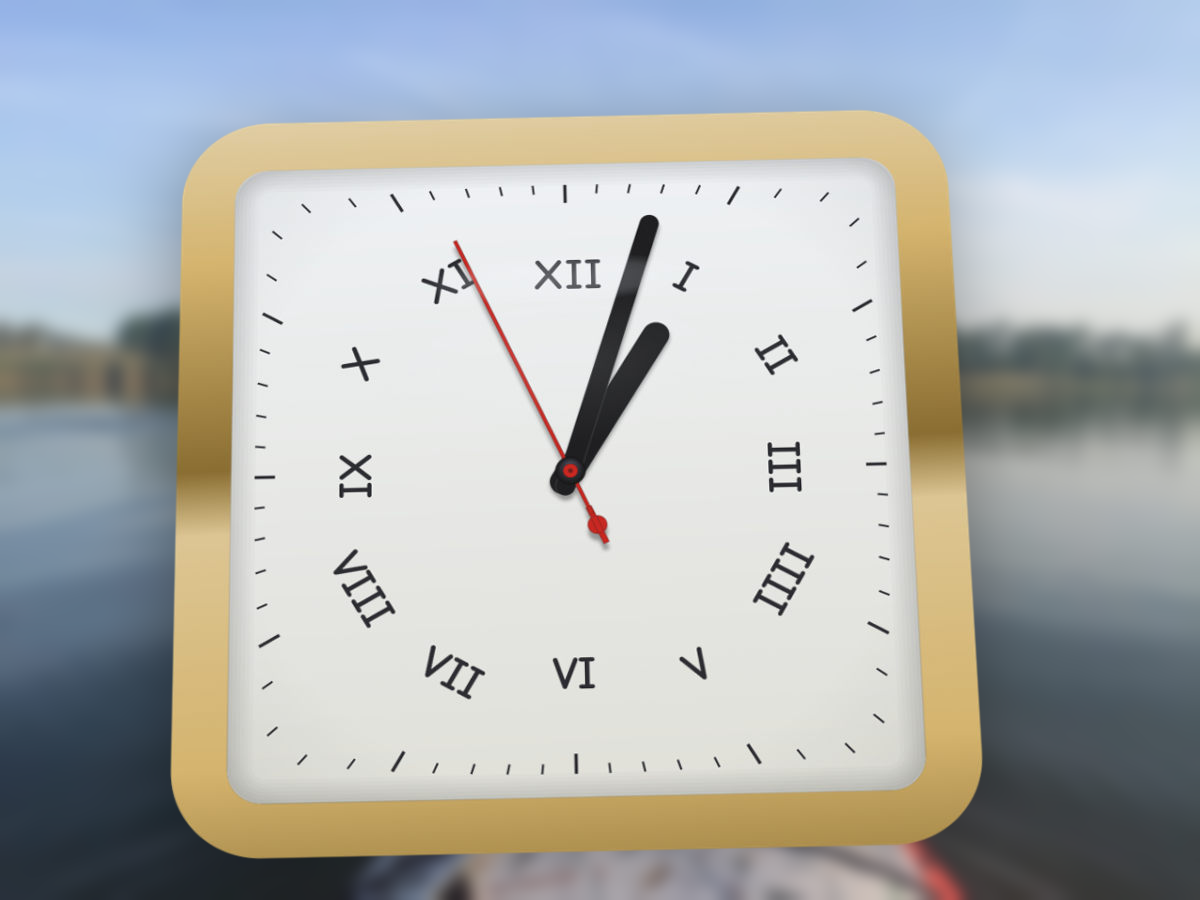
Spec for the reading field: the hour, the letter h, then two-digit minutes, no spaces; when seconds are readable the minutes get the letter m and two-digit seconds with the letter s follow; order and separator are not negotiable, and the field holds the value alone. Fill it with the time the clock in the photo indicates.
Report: 1h02m56s
